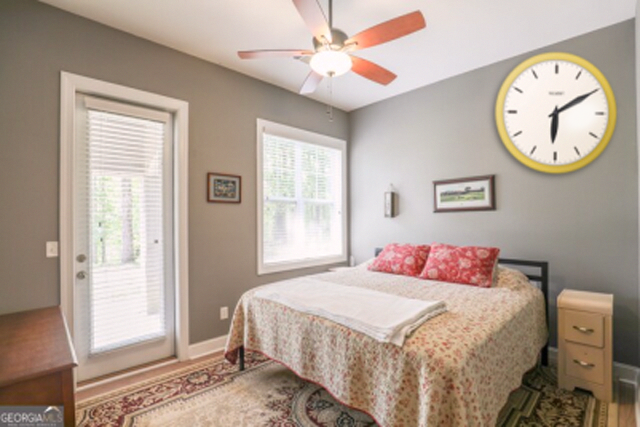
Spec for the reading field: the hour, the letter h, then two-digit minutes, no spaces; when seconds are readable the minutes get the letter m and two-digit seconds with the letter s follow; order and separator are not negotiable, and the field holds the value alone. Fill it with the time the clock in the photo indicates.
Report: 6h10
